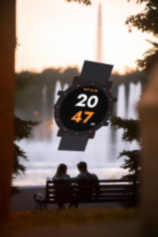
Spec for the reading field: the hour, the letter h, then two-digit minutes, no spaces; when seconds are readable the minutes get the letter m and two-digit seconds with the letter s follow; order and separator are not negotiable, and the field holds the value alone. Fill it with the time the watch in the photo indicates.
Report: 20h47
